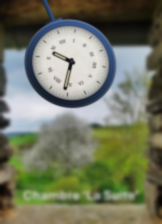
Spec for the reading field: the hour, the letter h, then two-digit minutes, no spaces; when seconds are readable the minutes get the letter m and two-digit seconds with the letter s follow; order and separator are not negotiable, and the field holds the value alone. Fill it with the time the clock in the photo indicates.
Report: 10h36
